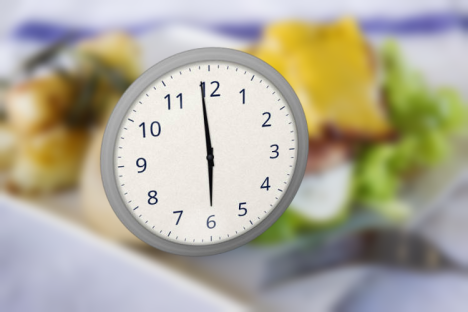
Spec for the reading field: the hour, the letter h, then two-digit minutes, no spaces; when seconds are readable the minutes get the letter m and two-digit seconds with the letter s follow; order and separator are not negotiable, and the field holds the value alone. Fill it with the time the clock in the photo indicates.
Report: 5h59
